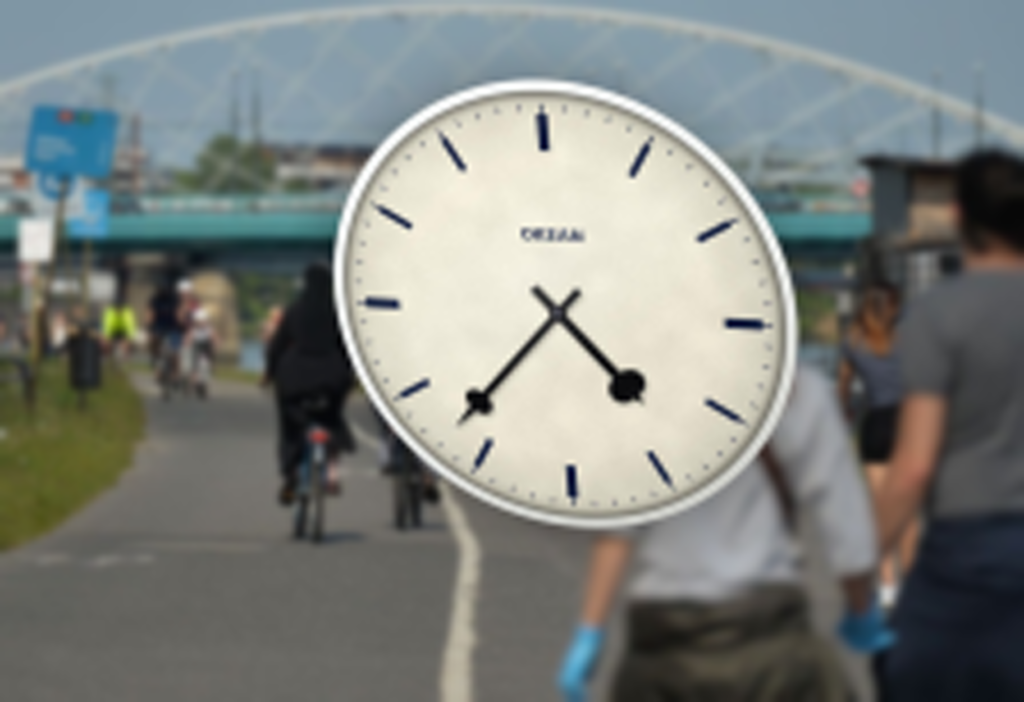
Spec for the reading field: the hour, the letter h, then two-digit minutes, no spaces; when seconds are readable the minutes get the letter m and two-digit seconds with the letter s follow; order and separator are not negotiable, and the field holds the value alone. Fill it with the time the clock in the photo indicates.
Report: 4h37
